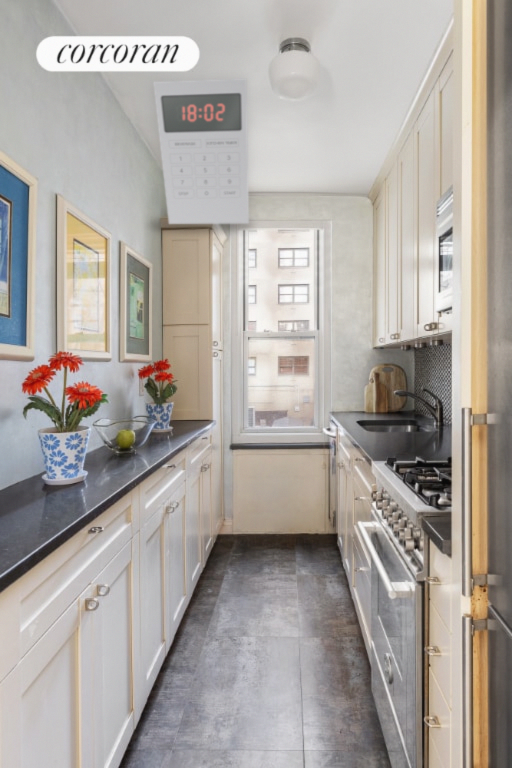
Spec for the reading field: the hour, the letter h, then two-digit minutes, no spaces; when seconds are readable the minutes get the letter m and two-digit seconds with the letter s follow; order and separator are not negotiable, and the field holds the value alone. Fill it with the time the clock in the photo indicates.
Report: 18h02
